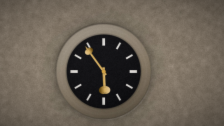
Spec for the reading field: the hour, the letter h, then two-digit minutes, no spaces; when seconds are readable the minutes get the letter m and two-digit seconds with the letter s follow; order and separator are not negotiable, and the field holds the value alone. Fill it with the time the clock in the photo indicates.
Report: 5h54
